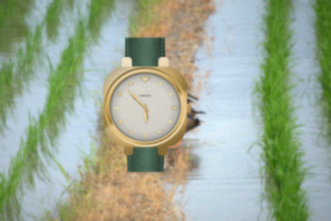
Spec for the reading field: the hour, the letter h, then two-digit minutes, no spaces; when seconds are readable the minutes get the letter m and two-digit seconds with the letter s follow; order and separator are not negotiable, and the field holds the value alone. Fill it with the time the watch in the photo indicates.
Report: 5h53
